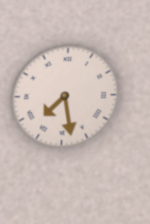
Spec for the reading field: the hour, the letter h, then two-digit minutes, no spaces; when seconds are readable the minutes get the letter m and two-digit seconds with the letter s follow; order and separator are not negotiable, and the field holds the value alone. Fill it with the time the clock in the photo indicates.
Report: 7h28
